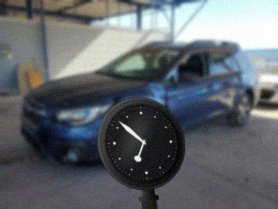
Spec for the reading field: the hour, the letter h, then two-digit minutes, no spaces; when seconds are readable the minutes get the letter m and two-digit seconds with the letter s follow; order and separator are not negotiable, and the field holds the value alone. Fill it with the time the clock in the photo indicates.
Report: 6h52
